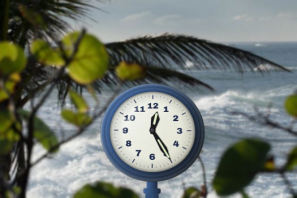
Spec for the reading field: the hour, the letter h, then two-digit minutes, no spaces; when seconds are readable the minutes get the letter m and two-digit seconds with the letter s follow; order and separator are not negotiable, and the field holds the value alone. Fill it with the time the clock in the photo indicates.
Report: 12h25
